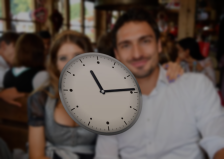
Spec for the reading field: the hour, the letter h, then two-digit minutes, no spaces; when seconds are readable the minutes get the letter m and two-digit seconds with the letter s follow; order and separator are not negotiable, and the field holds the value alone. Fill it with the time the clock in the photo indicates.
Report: 11h14
